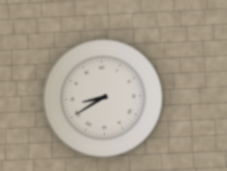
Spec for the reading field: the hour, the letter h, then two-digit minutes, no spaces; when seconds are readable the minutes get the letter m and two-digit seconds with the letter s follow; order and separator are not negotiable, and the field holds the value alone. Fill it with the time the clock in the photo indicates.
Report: 8h40
